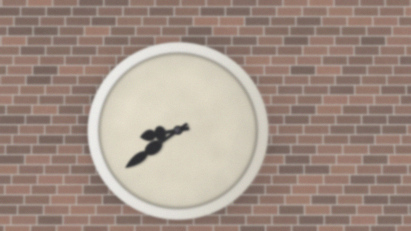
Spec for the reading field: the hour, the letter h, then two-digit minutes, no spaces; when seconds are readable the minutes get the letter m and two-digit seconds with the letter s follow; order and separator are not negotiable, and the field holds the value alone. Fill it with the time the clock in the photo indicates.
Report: 8h39
